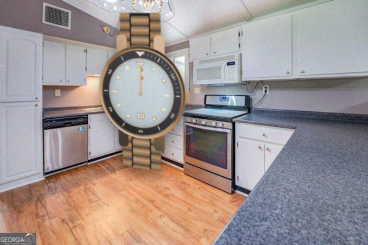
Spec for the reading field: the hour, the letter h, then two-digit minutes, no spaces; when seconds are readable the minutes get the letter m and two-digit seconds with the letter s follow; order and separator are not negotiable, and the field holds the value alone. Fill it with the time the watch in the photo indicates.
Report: 12h00
